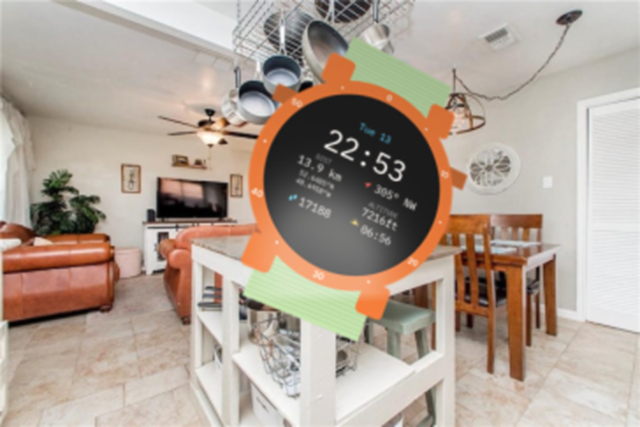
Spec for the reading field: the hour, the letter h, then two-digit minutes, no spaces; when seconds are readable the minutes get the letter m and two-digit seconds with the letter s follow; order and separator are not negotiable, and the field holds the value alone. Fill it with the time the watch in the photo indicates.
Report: 22h53
